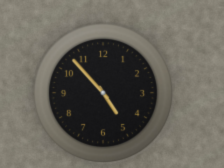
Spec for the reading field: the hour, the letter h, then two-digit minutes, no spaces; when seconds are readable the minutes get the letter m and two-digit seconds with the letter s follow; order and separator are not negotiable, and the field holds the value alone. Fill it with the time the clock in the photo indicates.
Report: 4h53
